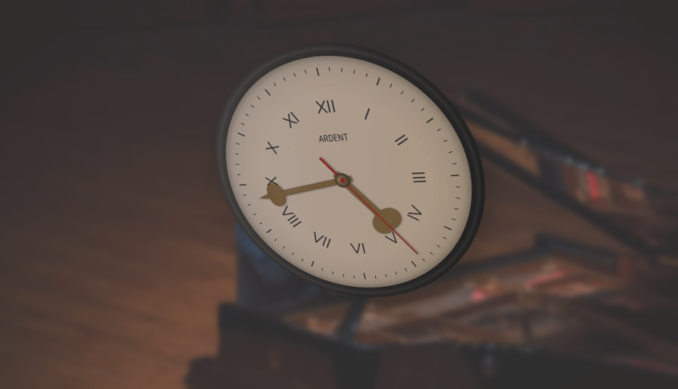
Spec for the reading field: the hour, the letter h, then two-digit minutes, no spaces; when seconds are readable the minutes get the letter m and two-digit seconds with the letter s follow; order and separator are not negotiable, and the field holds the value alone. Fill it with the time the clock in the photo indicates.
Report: 4h43m24s
